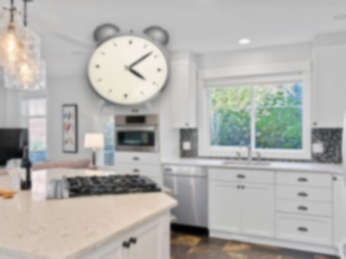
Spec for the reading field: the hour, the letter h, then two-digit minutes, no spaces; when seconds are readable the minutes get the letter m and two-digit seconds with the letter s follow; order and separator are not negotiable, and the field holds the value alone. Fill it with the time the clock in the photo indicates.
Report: 4h08
